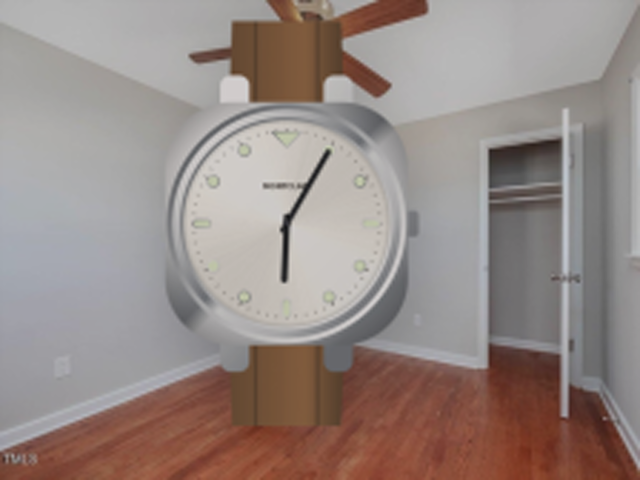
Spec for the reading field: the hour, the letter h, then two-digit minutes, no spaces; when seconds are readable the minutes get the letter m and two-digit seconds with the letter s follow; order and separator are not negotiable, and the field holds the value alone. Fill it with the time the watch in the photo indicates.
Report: 6h05
